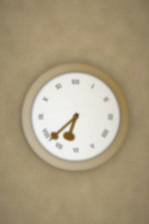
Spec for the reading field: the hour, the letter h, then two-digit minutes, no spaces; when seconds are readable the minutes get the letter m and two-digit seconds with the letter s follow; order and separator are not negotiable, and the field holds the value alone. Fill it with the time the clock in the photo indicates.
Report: 6h38
